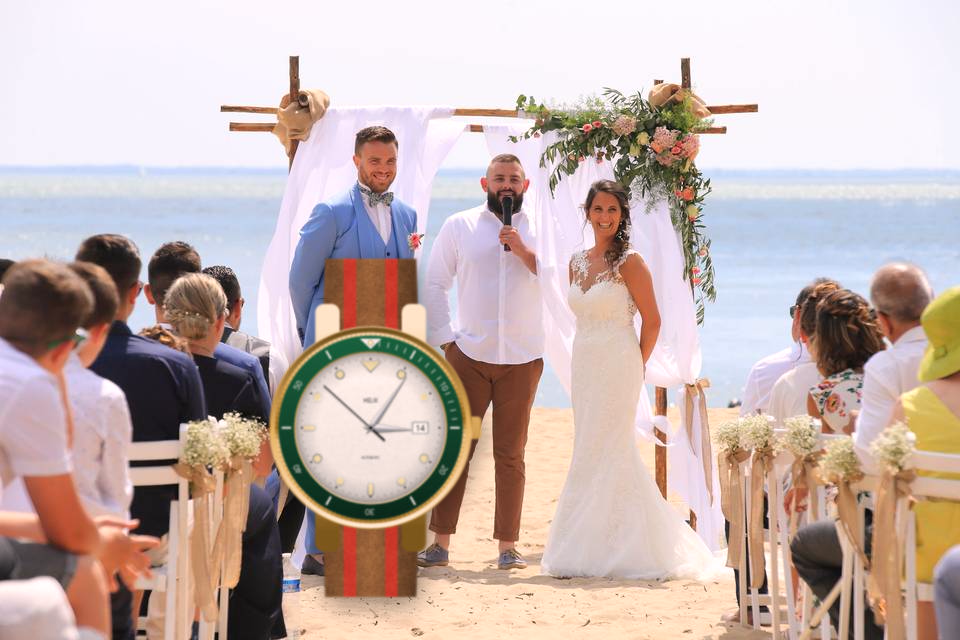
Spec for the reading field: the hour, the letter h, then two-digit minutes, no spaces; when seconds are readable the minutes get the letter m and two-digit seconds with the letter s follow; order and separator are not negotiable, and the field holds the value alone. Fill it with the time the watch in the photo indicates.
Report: 3h05m52s
